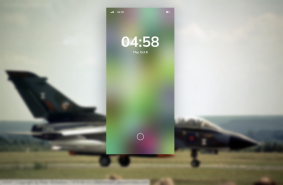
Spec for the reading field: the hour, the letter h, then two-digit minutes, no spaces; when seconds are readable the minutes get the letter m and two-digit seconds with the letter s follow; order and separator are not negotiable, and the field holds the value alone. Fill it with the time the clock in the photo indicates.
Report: 4h58
